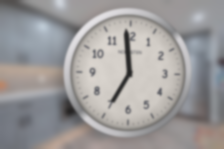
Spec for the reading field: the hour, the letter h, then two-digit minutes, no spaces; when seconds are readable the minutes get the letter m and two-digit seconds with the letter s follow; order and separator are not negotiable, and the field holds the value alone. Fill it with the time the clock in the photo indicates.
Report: 6h59
